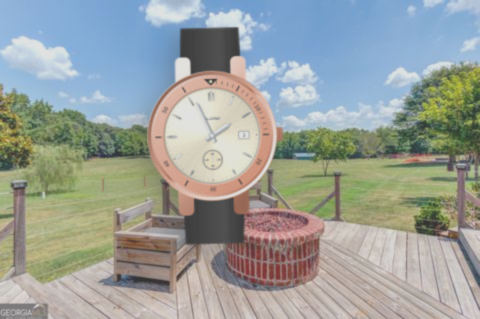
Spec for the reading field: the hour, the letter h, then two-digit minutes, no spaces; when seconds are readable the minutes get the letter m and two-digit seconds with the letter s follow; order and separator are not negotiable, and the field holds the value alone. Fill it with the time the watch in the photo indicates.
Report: 1h56
